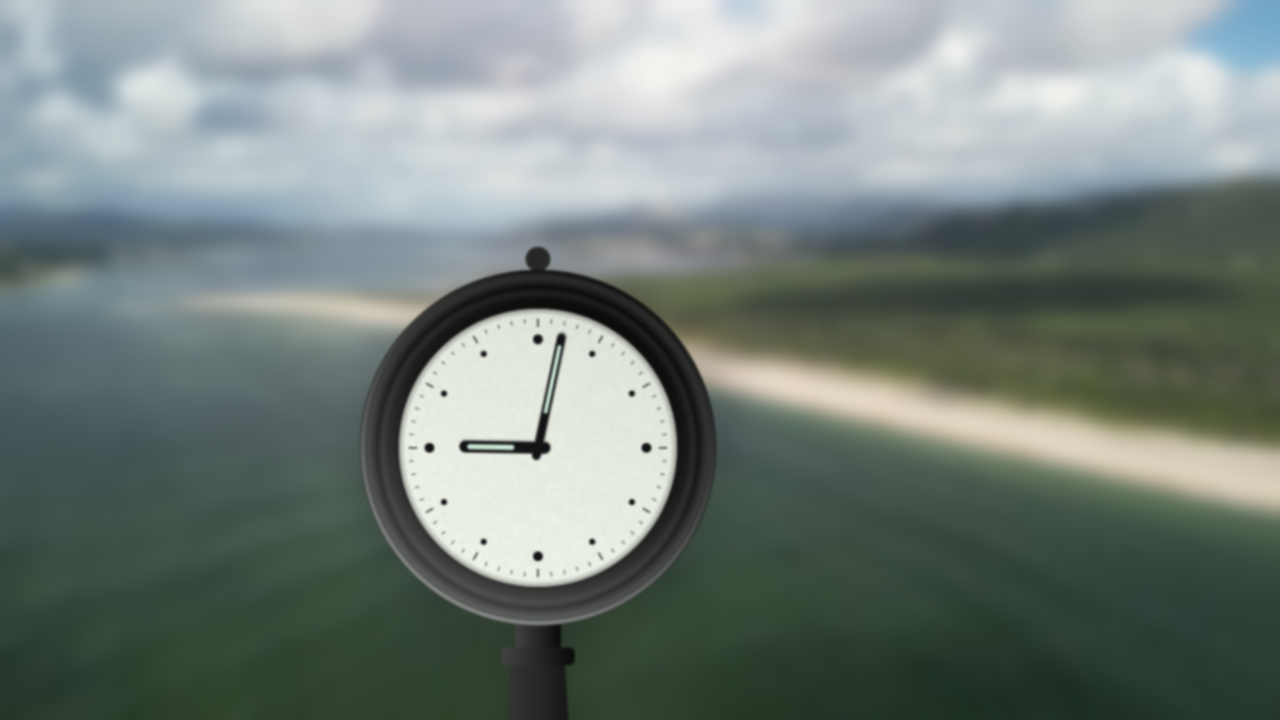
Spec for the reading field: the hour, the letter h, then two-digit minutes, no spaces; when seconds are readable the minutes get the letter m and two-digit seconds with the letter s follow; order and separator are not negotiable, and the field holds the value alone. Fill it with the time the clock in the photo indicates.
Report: 9h02
